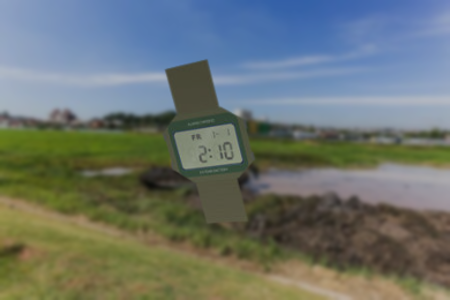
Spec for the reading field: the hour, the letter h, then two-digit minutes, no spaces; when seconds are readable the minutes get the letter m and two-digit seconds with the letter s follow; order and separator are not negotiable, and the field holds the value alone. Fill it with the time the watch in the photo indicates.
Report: 2h10
